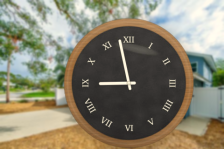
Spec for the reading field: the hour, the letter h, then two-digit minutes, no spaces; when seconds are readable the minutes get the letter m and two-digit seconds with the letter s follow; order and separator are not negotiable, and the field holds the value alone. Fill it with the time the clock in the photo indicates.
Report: 8h58
